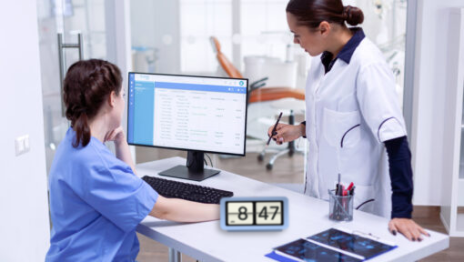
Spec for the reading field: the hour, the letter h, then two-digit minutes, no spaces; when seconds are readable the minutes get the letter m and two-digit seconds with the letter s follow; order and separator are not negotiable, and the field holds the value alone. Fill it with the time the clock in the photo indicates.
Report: 8h47
